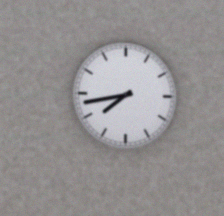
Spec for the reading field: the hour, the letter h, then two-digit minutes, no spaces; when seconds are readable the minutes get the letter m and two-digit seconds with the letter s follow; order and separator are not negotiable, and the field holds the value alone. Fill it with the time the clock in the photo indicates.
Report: 7h43
